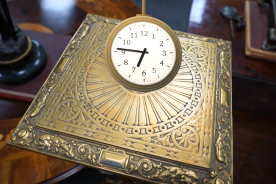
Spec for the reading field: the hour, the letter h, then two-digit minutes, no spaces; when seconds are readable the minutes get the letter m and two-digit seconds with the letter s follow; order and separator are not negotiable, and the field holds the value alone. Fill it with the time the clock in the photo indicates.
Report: 6h46
